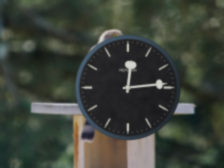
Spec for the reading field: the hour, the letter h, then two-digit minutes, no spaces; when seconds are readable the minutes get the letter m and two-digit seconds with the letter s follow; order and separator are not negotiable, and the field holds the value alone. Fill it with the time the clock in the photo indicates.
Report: 12h14
